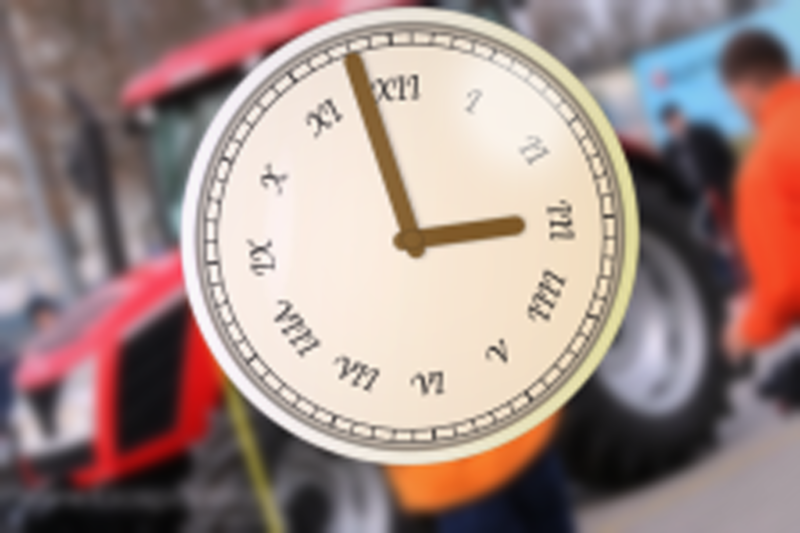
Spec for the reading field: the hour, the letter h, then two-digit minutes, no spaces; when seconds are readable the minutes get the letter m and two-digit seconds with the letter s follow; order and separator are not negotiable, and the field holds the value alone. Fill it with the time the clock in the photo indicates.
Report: 2h58
